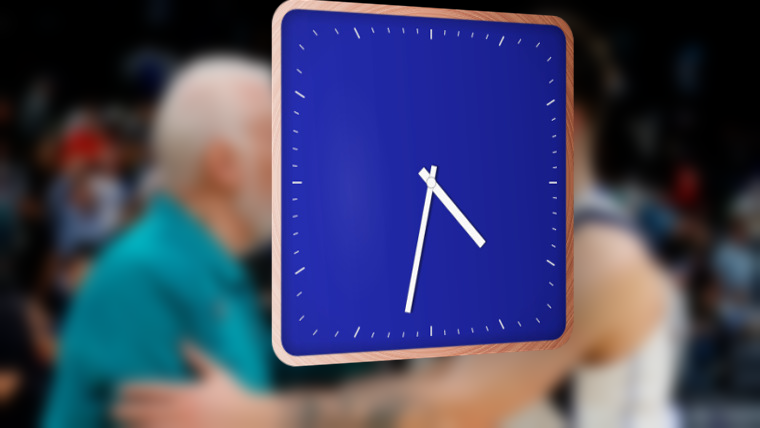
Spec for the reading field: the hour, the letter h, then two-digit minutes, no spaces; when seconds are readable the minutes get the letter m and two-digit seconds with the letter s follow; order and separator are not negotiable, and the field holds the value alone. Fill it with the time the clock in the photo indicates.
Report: 4h32
